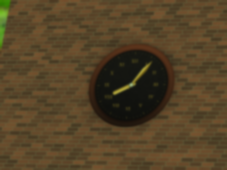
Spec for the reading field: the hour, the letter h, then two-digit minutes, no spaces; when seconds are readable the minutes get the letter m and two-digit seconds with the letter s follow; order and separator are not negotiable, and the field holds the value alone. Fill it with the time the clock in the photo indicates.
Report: 8h06
